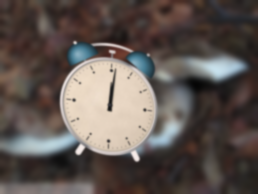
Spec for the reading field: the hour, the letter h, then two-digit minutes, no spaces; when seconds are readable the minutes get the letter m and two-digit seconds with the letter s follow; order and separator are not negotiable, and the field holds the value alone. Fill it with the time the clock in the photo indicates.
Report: 12h01
